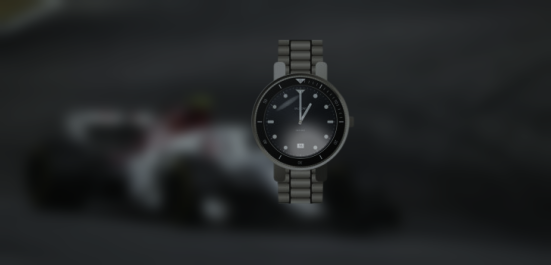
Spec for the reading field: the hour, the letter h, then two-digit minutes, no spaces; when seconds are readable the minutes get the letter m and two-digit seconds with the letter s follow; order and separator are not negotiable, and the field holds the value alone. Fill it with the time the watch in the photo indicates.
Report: 1h00
